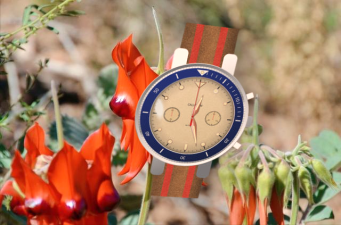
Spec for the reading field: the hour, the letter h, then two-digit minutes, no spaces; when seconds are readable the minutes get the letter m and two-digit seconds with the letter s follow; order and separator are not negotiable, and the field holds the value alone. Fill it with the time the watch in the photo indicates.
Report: 12h27
